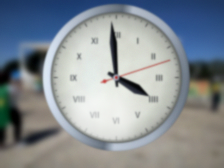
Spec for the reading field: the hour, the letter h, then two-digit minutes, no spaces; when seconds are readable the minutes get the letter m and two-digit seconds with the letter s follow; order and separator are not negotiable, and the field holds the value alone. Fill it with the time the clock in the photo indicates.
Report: 3h59m12s
